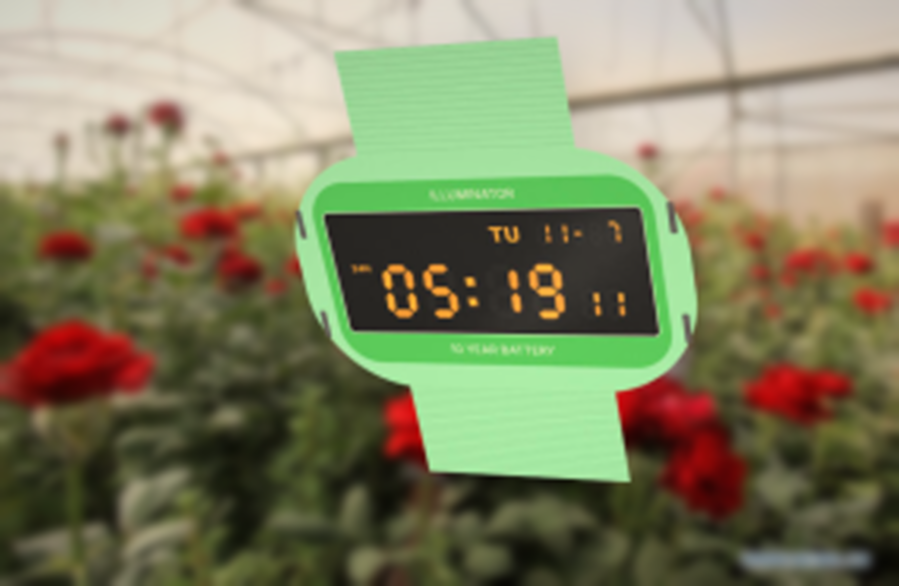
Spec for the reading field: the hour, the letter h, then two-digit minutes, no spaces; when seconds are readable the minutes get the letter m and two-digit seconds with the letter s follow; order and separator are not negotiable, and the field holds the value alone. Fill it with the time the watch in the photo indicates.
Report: 5h19m11s
